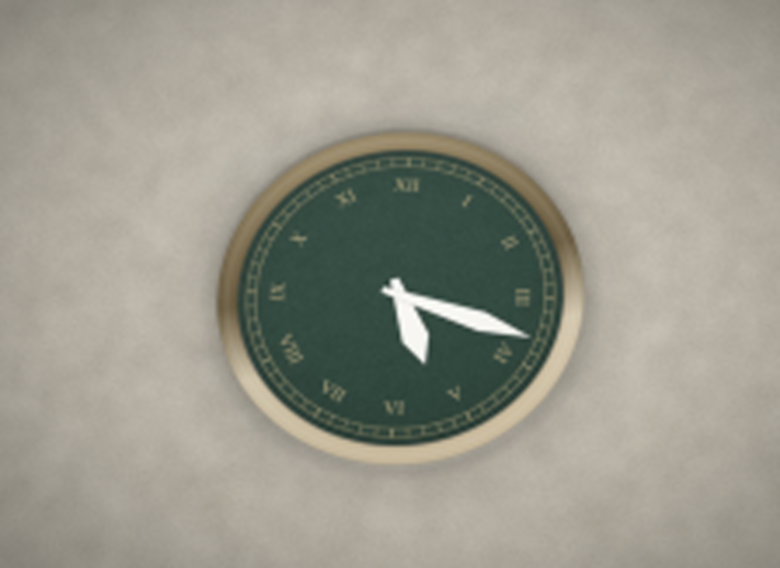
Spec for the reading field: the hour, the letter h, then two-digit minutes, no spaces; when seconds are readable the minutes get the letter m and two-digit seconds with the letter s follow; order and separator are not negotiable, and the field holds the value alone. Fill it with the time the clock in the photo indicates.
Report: 5h18
